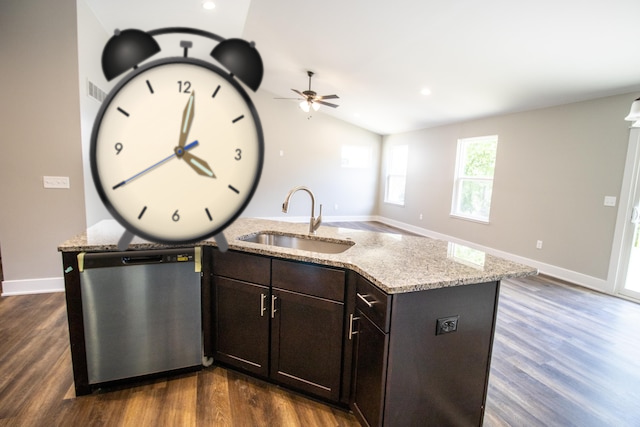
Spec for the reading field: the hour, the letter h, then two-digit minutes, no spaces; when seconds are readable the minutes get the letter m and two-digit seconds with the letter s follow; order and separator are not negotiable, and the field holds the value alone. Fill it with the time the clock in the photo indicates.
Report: 4h01m40s
